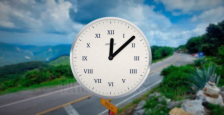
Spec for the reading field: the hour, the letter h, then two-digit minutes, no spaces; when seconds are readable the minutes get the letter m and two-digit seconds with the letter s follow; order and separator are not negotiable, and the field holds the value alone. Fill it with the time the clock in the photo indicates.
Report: 12h08
